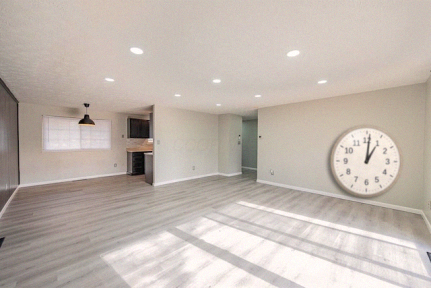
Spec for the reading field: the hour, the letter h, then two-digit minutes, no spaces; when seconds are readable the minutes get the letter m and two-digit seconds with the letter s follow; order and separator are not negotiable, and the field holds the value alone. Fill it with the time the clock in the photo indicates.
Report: 1h01
